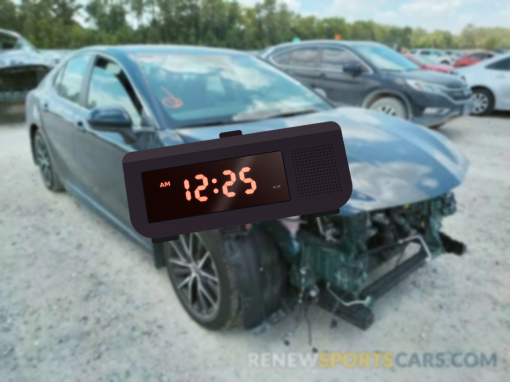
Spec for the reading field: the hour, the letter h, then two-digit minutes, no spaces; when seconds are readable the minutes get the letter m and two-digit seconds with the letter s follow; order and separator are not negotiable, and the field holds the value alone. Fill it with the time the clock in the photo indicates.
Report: 12h25
